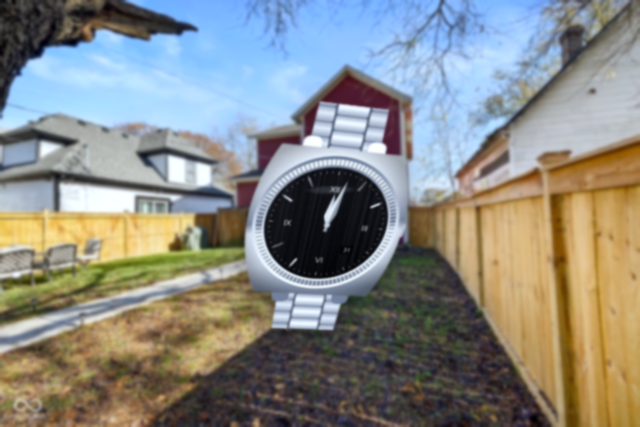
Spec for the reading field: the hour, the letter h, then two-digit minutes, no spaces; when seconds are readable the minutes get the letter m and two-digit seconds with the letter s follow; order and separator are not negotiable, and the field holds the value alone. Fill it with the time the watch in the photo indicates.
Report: 12h02
